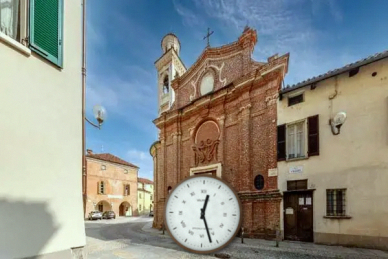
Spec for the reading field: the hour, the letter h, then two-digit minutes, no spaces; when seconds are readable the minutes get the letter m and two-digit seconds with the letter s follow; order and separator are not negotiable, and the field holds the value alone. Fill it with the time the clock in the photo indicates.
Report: 12h27
